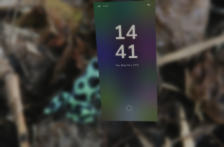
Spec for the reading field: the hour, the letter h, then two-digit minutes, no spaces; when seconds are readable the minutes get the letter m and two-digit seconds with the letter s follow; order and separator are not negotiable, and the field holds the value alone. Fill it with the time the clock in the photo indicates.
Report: 14h41
